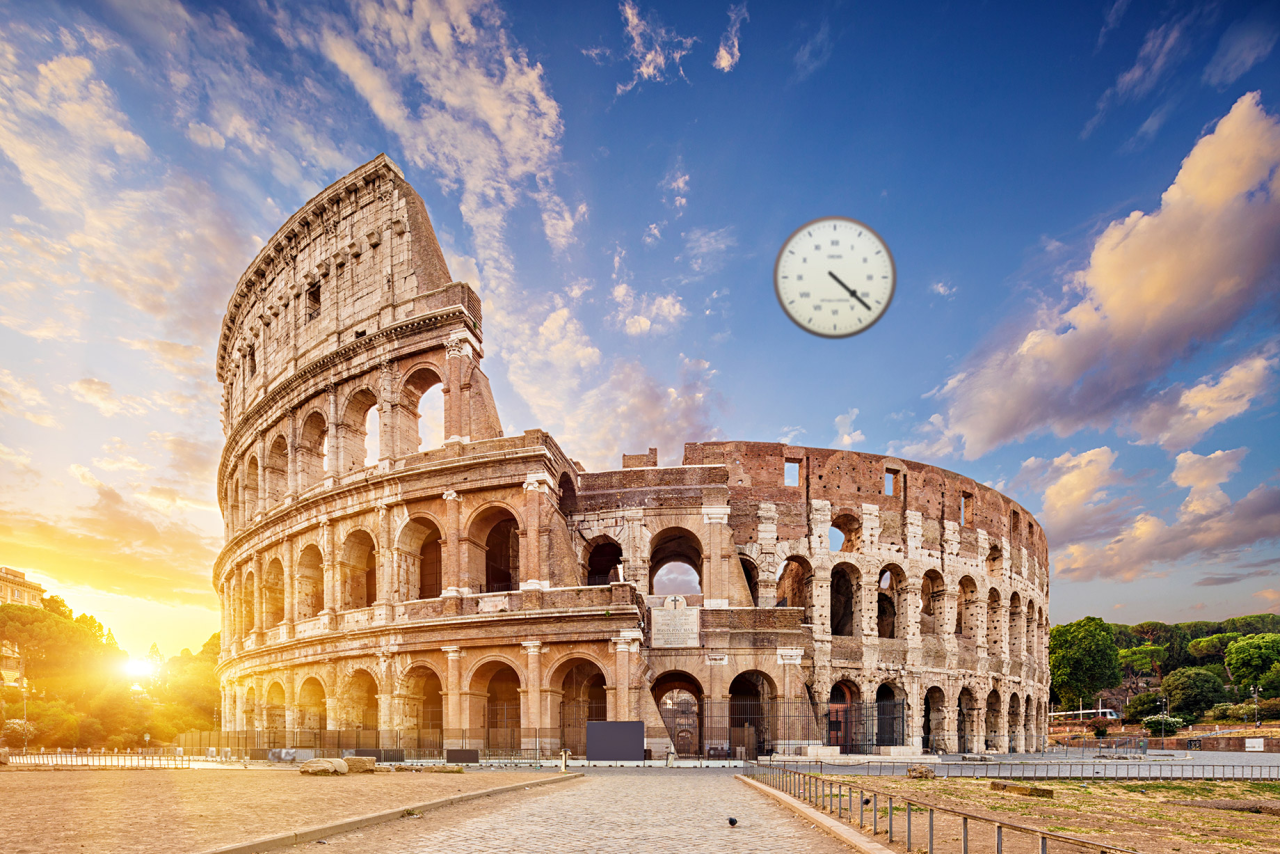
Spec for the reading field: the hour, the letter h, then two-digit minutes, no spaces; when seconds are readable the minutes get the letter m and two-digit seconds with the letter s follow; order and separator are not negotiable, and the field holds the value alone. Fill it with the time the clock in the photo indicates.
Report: 4h22
